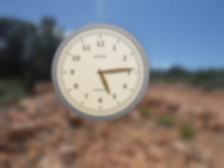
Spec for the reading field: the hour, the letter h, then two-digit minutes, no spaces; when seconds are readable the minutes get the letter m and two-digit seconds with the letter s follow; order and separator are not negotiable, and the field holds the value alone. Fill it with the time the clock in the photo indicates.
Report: 5h14
